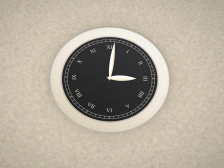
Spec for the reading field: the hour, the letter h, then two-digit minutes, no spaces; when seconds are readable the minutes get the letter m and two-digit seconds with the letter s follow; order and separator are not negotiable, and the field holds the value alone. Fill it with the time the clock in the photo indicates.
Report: 3h01
